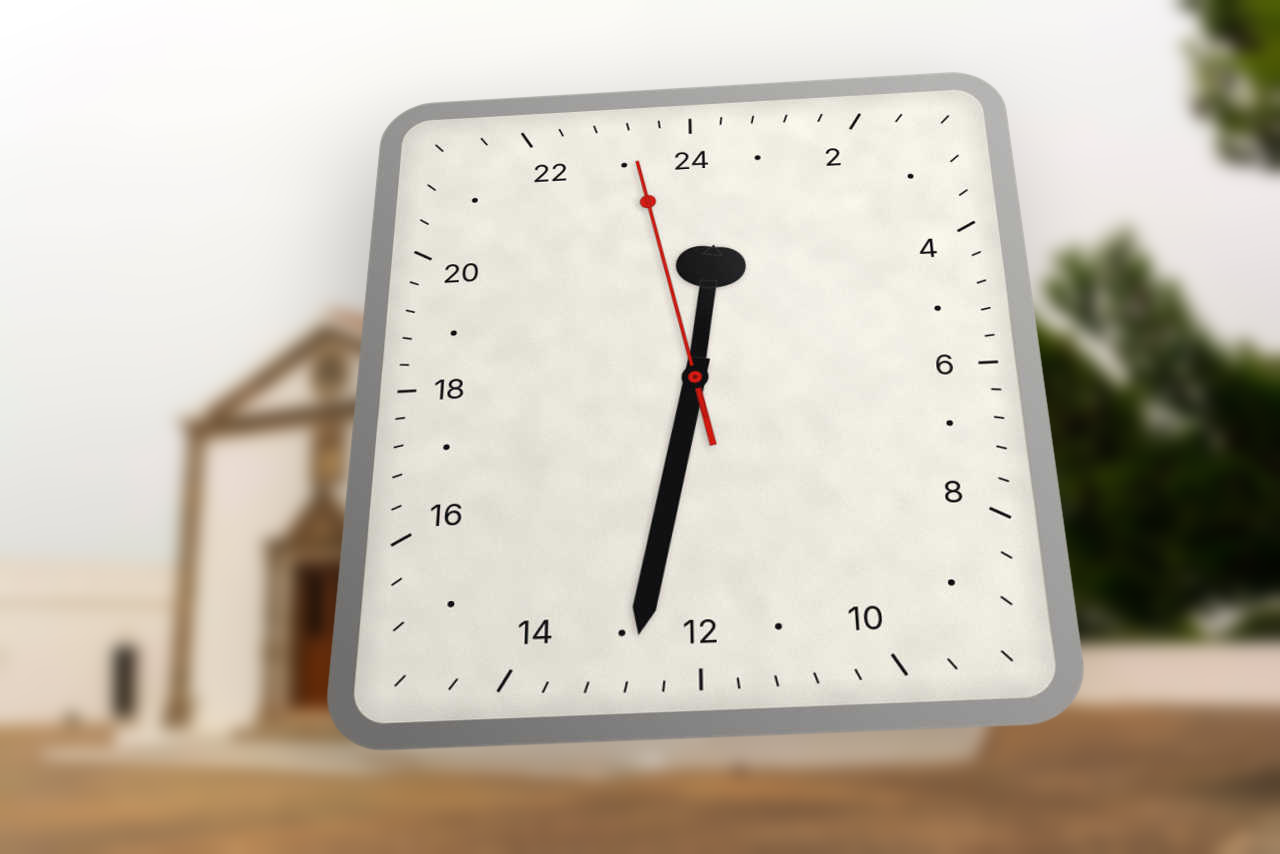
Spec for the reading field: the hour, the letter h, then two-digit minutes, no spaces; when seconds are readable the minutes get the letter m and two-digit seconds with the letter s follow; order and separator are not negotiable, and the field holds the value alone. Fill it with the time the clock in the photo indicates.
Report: 0h31m58s
